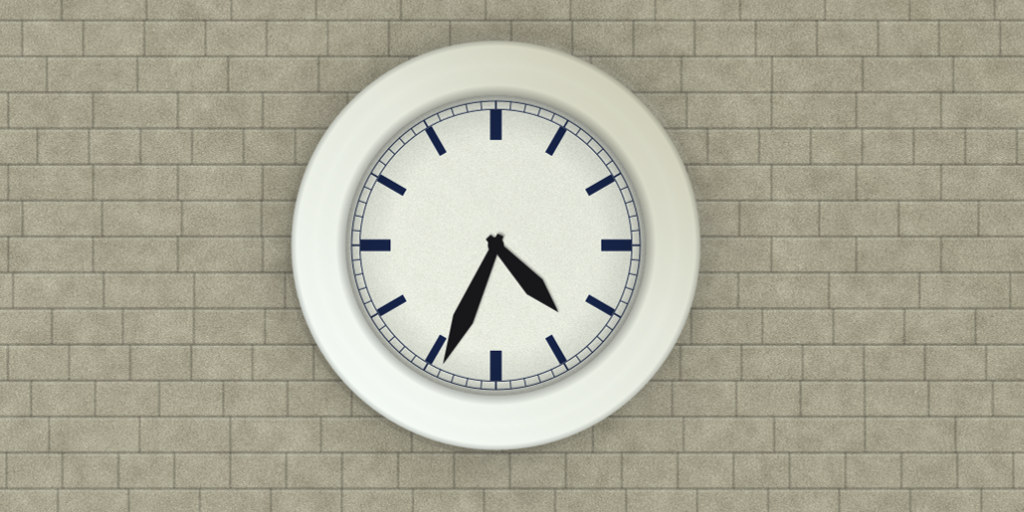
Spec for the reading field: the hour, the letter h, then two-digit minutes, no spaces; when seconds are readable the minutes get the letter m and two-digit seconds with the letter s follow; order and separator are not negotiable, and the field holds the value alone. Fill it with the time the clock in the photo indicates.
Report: 4h34
